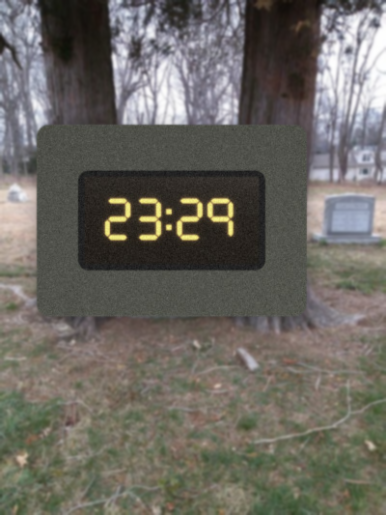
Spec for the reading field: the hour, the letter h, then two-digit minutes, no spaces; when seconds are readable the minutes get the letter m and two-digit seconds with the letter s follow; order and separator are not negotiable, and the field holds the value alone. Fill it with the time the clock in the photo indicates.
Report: 23h29
